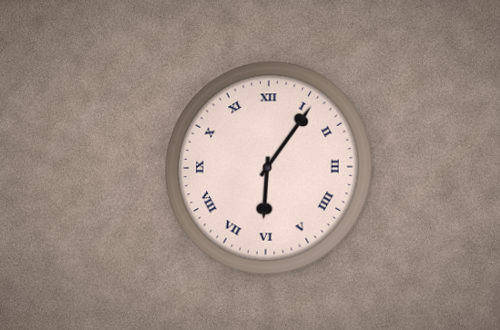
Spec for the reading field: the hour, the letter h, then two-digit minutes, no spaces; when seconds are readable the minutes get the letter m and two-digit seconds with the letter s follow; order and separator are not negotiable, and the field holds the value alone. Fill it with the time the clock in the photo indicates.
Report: 6h06
